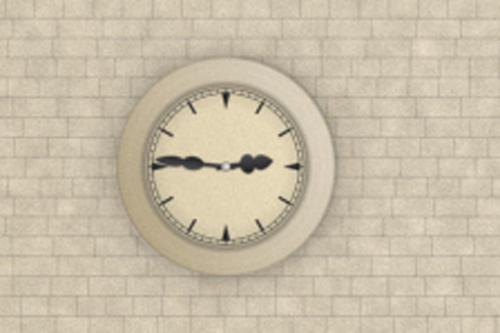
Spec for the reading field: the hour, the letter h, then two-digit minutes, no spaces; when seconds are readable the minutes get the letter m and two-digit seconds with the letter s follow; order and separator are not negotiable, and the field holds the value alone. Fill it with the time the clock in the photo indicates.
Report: 2h46
